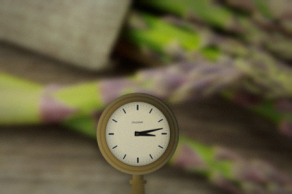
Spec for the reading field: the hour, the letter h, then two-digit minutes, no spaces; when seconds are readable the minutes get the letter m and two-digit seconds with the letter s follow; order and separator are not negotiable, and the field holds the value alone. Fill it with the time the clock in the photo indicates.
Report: 3h13
